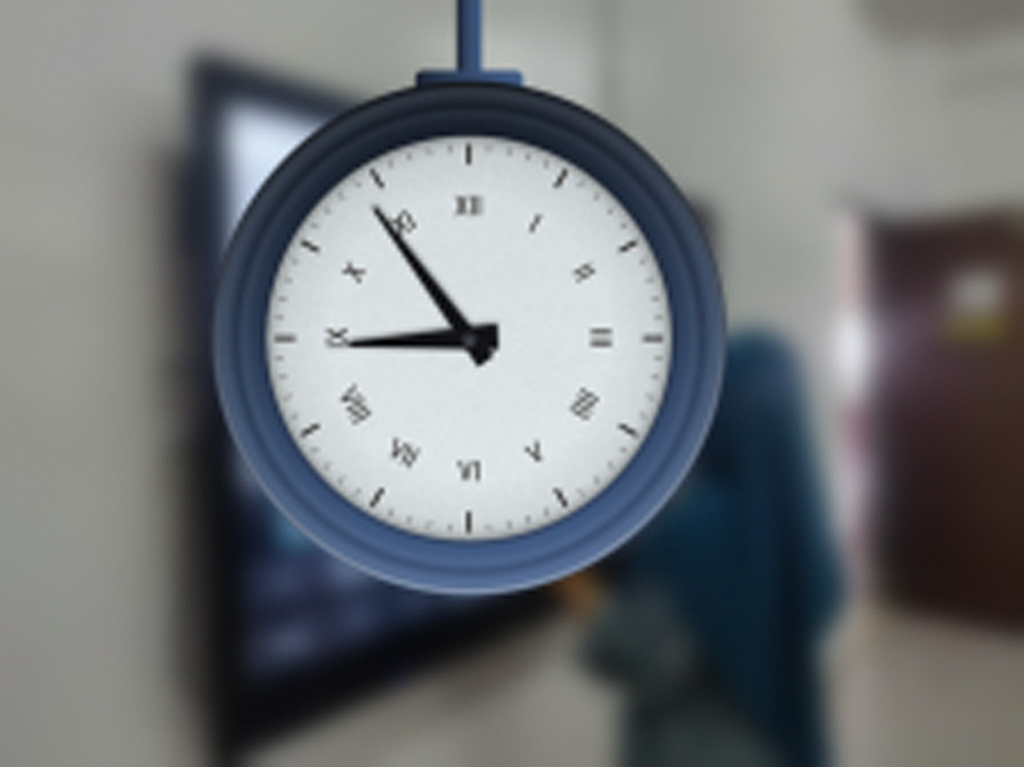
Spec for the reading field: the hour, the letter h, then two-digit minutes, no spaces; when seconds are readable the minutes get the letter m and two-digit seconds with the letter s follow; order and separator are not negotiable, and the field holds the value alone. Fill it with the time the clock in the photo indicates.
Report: 8h54
